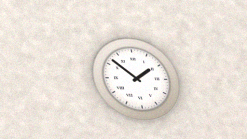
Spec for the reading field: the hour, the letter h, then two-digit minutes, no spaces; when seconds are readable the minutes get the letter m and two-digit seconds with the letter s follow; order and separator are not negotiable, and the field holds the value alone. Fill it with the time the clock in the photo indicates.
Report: 1h52
